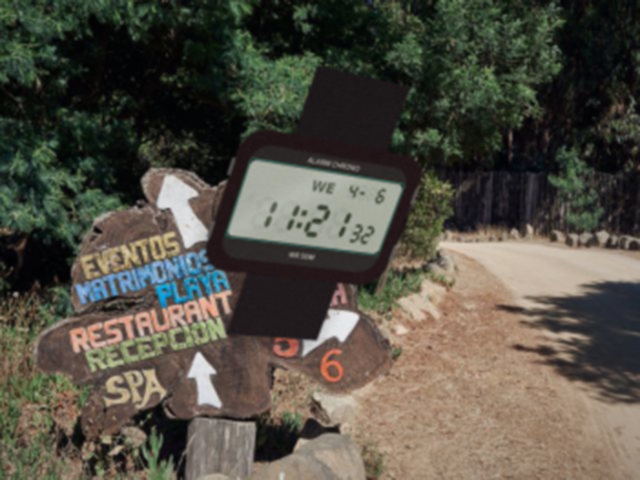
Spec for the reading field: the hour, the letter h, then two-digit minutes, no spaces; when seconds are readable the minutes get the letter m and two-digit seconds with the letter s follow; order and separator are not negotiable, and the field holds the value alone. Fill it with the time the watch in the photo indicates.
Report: 11h21m32s
